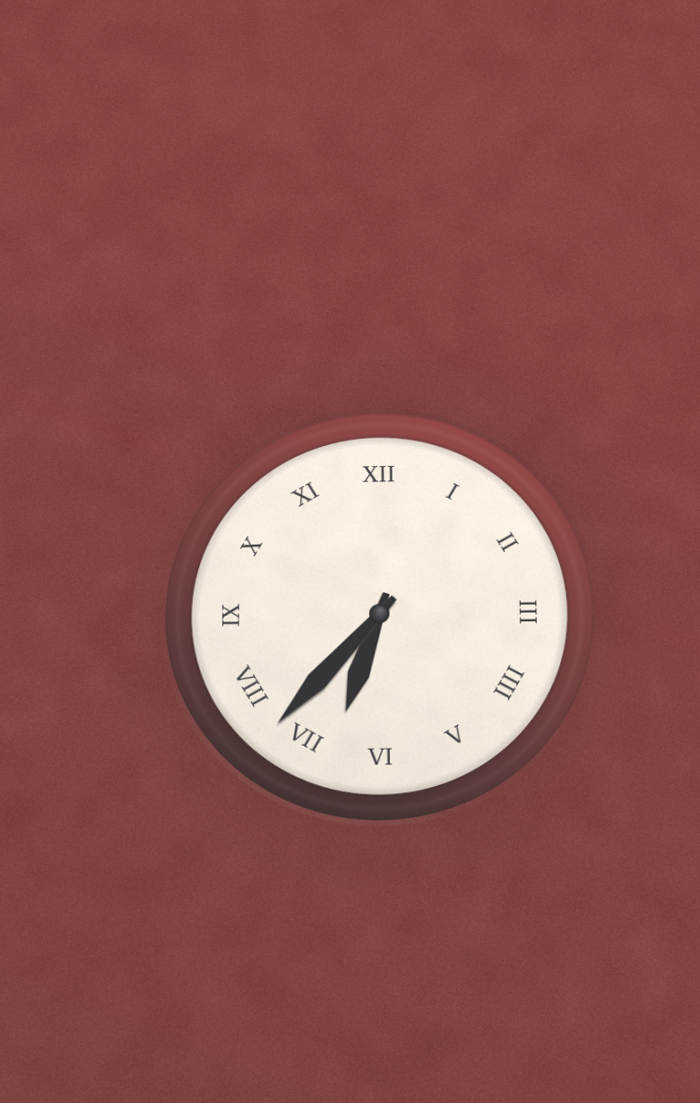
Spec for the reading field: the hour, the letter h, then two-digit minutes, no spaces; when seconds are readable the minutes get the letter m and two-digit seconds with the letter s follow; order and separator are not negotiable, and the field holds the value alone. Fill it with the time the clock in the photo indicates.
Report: 6h37
